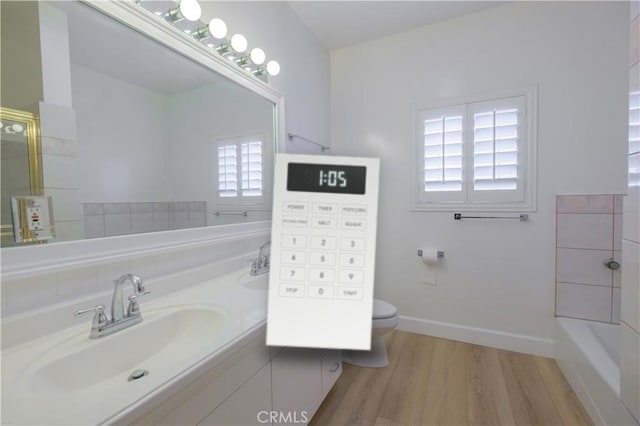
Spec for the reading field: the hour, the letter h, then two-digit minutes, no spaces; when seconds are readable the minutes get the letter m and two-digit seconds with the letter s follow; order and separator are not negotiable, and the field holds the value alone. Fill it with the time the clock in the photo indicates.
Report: 1h05
